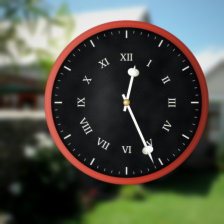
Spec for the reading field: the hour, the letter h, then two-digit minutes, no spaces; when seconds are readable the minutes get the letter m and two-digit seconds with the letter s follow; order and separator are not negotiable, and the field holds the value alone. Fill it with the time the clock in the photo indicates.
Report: 12h26
